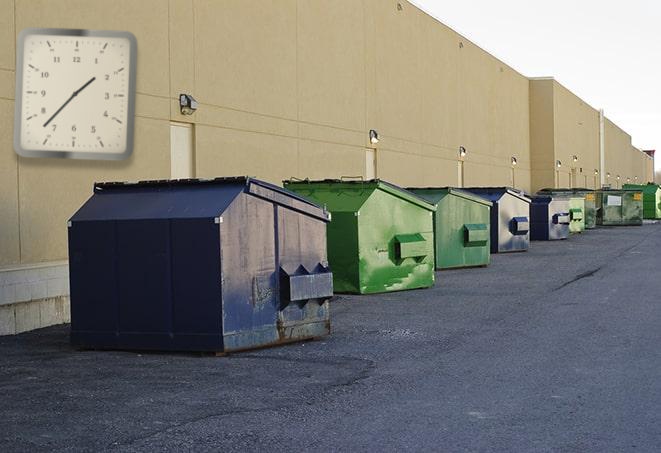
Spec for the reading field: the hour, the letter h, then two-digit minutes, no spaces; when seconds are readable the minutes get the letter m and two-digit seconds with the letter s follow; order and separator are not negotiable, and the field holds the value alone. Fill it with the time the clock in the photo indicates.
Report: 1h37
